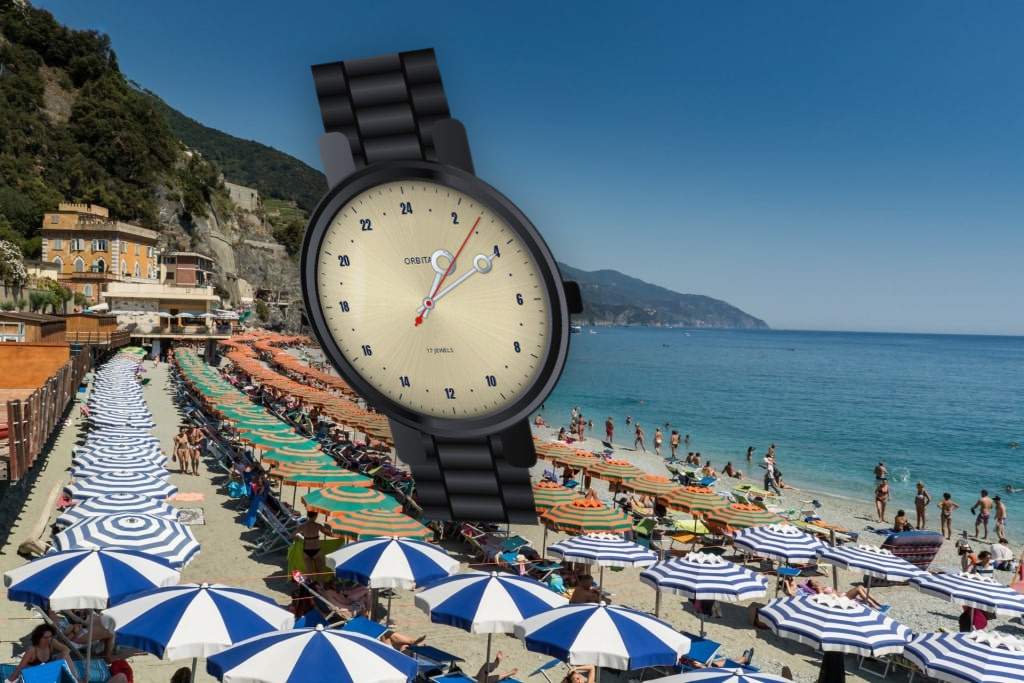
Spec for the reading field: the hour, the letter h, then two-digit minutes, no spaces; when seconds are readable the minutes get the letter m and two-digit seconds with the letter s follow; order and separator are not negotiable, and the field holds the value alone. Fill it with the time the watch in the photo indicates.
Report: 2h10m07s
